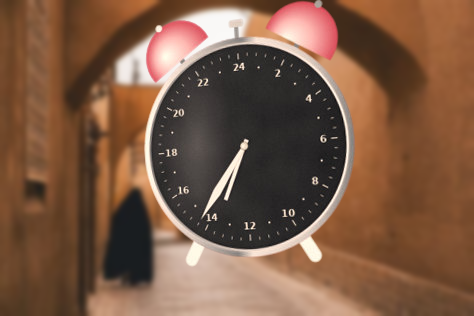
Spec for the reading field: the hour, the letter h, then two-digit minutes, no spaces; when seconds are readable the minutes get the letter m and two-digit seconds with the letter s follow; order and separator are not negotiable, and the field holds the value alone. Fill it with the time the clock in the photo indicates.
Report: 13h36
